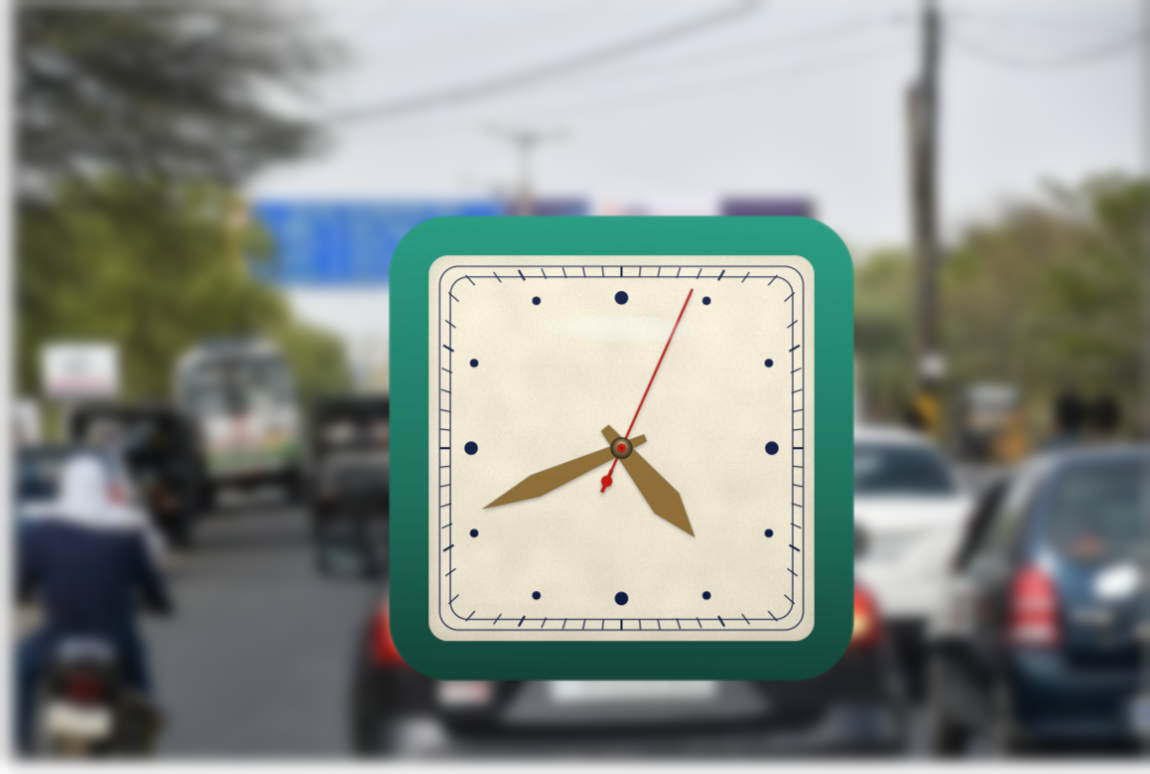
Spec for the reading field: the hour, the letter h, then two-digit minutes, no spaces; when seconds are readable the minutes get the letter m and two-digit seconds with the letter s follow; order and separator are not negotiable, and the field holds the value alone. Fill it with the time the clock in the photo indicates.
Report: 4h41m04s
